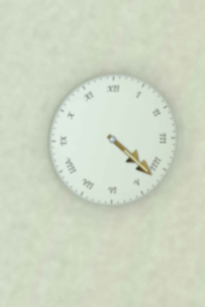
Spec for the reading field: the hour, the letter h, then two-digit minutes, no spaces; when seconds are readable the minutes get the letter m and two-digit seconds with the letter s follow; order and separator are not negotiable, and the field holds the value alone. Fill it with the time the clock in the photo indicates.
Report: 4h22
